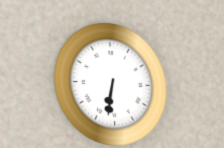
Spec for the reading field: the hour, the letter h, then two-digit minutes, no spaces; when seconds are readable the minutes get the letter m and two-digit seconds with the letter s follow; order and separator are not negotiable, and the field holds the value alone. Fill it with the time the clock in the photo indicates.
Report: 6h32
